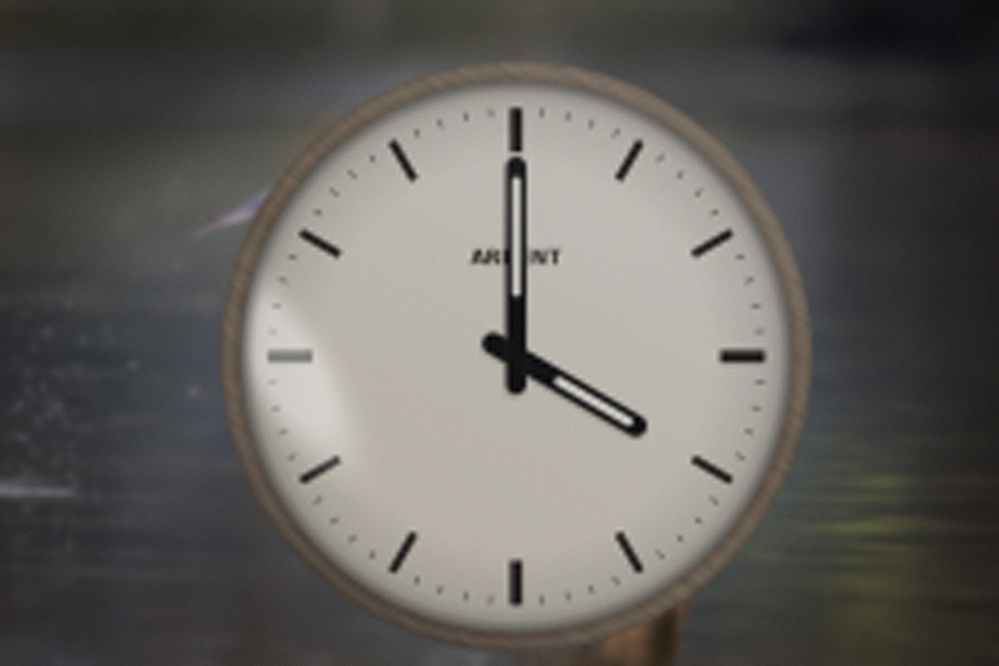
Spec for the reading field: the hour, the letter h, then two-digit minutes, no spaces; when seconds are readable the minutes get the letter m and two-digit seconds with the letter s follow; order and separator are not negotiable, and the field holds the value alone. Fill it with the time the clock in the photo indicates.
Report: 4h00
